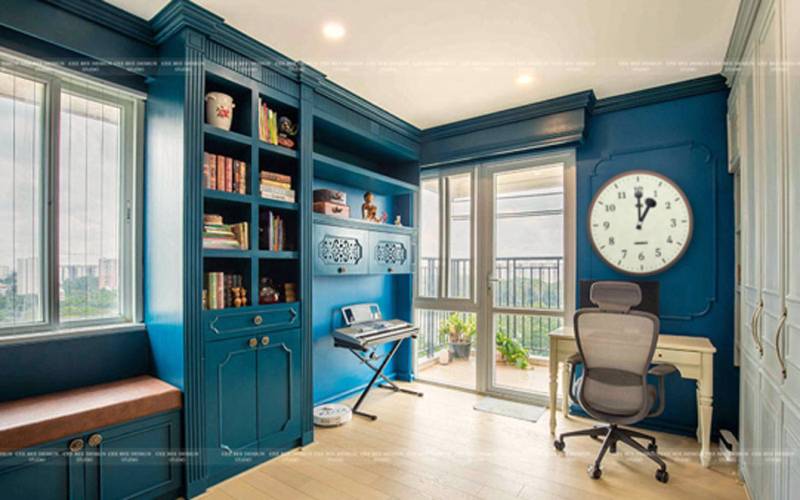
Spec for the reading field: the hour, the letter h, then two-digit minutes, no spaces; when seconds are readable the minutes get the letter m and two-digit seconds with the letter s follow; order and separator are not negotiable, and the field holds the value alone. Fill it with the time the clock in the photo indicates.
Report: 1h00
